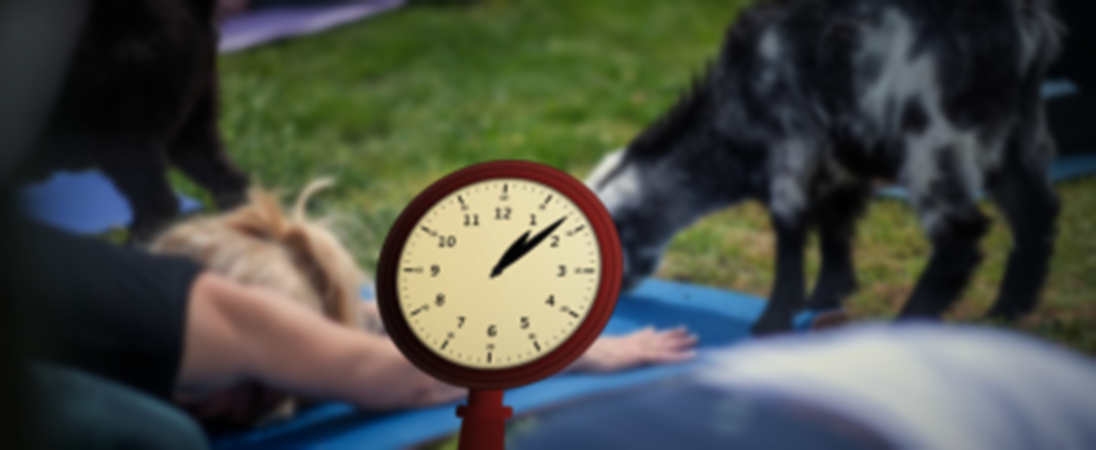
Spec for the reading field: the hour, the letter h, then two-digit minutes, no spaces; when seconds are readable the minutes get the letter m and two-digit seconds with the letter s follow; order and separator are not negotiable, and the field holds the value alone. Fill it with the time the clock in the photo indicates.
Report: 1h08
